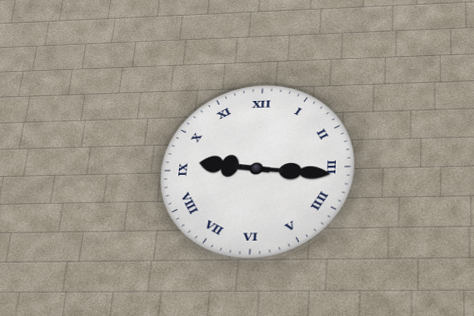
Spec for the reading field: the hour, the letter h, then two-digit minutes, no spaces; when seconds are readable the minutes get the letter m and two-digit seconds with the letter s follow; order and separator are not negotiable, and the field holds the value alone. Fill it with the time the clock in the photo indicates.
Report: 9h16
